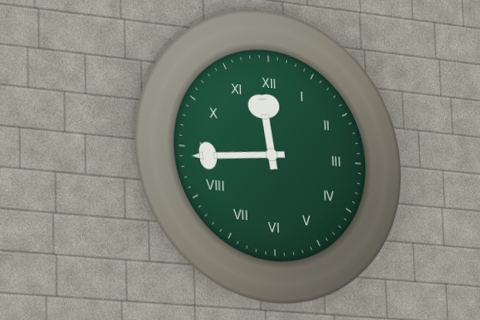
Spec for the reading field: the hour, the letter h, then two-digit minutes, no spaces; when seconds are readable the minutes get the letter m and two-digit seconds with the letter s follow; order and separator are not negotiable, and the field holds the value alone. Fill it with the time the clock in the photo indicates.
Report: 11h44
